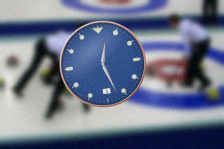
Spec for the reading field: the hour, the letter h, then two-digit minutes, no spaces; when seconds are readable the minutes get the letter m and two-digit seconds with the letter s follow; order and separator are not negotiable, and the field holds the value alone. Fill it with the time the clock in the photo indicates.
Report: 12h27
